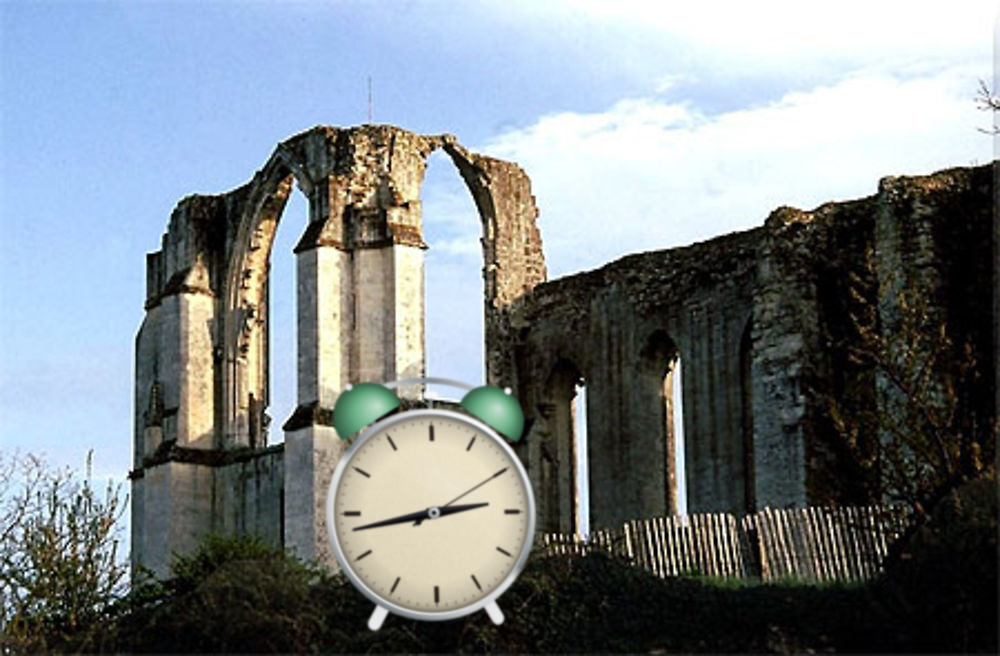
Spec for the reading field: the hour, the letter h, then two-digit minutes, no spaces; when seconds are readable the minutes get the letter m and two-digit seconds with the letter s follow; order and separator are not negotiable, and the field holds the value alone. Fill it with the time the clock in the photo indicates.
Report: 2h43m10s
